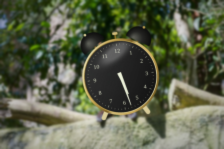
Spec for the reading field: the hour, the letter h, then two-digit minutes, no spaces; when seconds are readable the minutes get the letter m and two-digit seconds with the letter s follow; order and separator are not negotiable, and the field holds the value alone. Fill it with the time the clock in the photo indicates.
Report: 5h28
